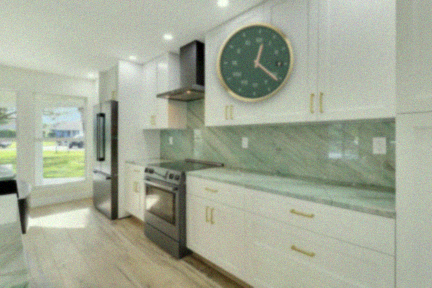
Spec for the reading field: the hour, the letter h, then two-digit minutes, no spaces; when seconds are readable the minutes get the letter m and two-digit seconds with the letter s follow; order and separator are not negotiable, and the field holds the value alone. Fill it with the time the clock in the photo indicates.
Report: 12h21
